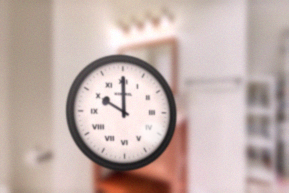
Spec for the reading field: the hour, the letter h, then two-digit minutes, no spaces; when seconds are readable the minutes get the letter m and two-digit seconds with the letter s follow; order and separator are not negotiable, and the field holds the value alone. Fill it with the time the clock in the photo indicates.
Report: 10h00
